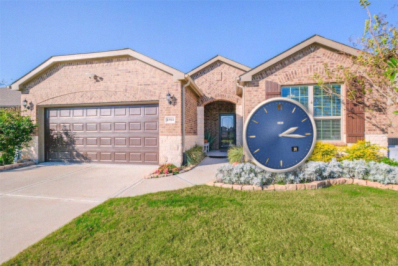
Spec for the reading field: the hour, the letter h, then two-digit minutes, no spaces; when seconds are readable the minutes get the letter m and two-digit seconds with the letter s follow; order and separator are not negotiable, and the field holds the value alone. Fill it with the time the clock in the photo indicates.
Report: 2h16
